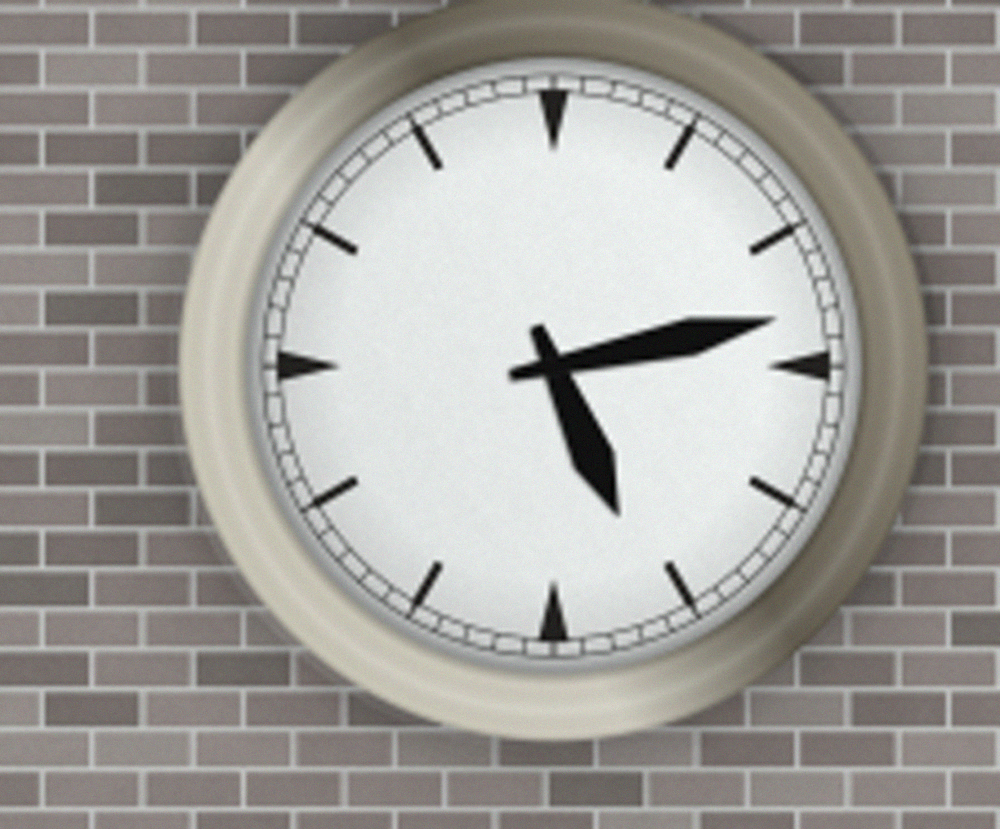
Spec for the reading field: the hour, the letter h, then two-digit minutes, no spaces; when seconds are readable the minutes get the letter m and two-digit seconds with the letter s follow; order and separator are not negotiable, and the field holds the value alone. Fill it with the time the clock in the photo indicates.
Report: 5h13
